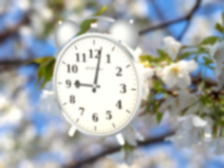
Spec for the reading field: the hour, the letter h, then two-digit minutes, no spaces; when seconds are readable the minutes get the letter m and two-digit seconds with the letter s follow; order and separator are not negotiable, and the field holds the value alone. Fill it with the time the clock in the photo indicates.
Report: 9h02
